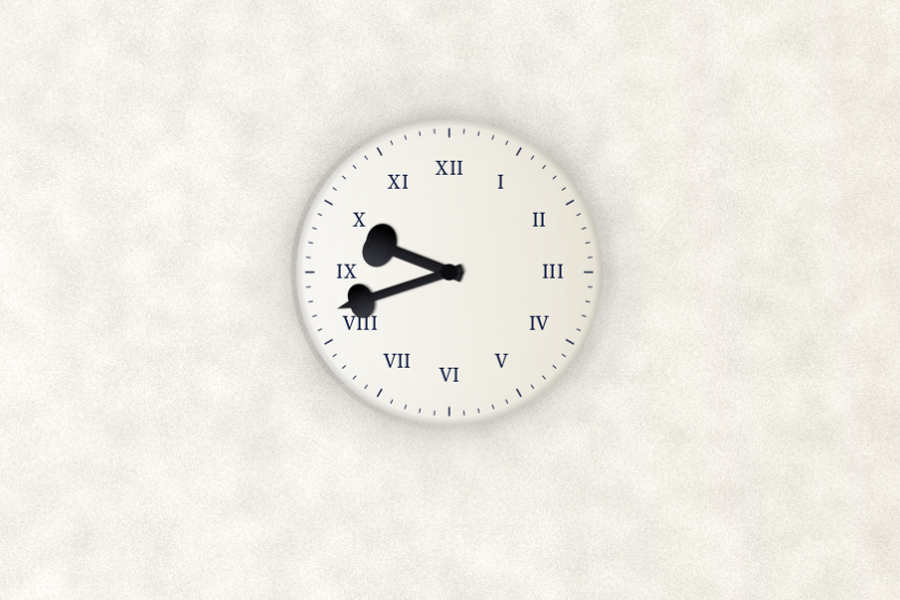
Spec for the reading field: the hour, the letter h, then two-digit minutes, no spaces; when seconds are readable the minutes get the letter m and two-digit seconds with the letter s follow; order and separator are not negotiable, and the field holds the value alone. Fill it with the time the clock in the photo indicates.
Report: 9h42
